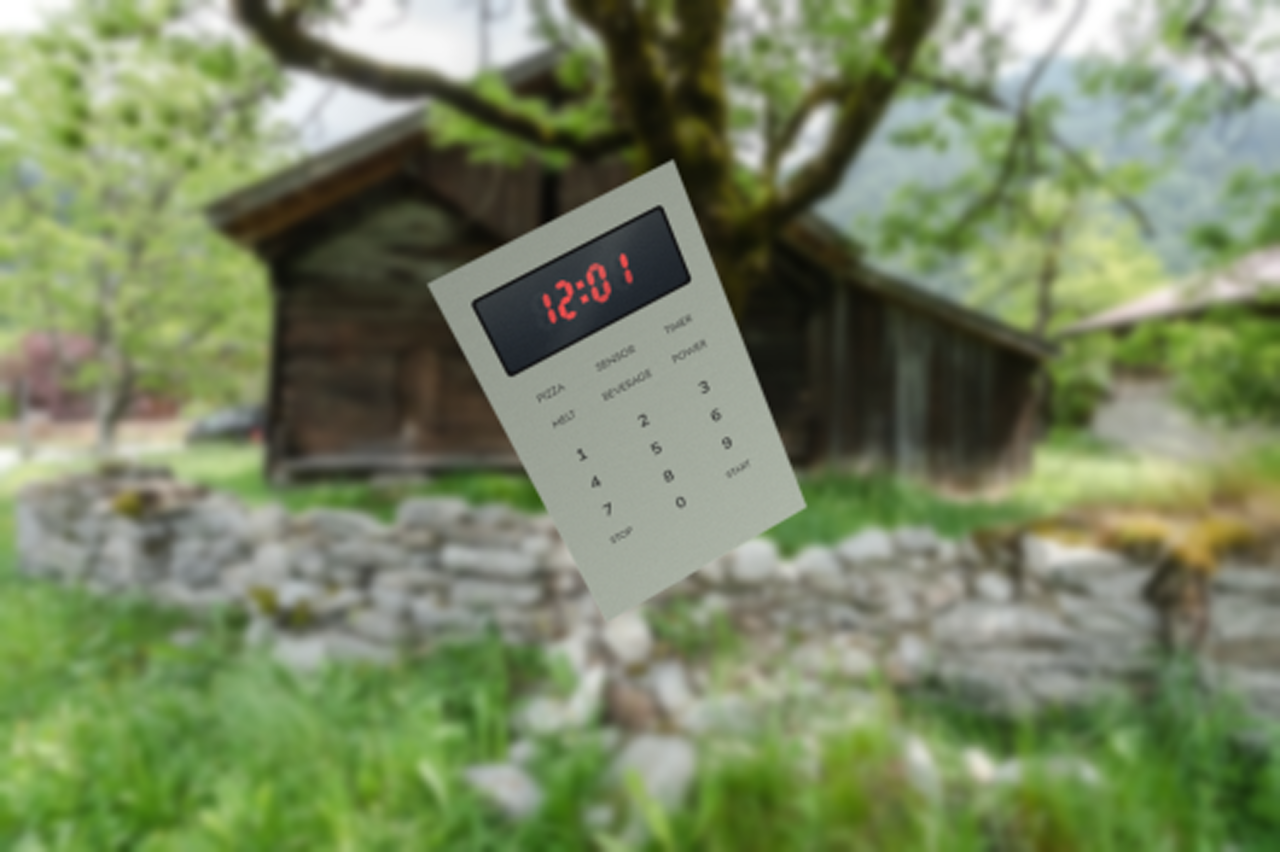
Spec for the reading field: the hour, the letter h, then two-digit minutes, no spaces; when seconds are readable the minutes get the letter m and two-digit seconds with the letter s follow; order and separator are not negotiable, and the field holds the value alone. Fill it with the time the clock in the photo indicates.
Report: 12h01
